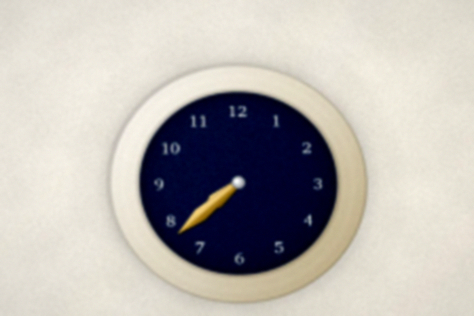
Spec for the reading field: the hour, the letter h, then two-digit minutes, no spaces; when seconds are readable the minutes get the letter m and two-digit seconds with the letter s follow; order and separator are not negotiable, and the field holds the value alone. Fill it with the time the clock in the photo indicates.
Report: 7h38
